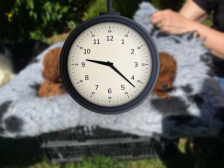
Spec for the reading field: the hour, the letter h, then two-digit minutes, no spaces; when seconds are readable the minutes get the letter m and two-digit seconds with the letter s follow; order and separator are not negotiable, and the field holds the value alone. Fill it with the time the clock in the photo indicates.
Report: 9h22
